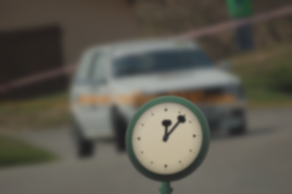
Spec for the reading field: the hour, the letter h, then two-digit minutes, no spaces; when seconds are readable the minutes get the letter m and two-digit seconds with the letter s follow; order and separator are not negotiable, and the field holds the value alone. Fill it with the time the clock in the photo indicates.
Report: 12h07
